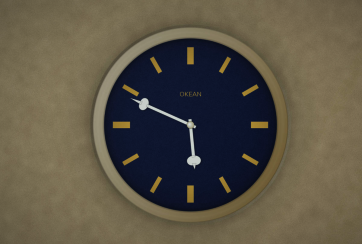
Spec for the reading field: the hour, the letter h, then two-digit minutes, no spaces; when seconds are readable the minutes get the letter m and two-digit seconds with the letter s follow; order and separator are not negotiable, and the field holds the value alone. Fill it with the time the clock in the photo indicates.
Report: 5h49
